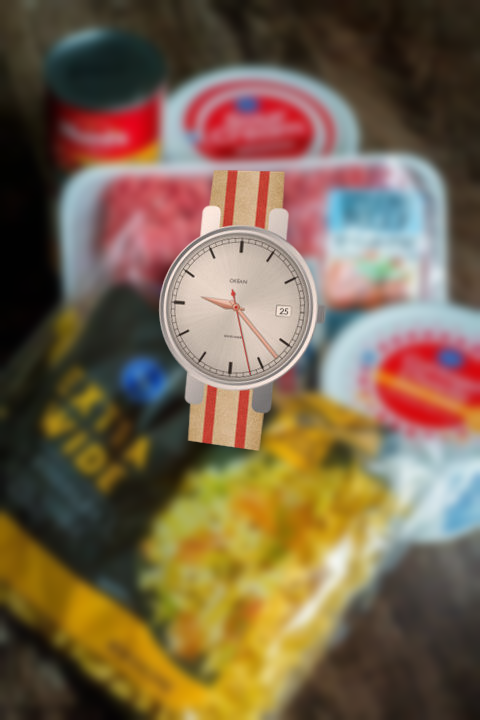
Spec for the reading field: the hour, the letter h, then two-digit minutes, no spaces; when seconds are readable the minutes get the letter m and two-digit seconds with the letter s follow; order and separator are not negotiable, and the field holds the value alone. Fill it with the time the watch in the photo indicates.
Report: 9h22m27s
